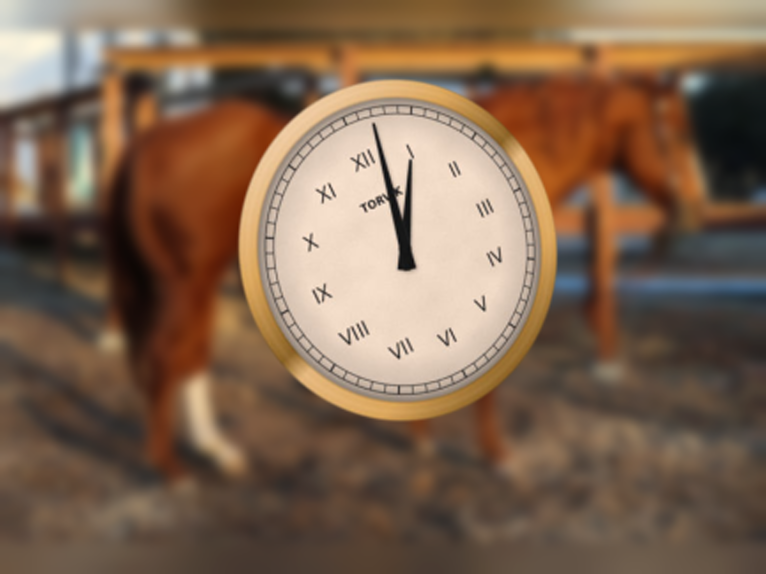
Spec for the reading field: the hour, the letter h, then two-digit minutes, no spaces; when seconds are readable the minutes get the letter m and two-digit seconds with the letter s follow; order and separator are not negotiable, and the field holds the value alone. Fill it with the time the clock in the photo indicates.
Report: 1h02
